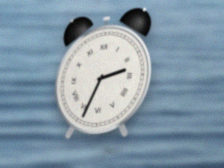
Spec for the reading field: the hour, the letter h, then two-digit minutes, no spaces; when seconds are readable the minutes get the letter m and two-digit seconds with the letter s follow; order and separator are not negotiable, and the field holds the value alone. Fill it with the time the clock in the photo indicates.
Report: 2h34
